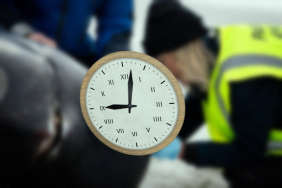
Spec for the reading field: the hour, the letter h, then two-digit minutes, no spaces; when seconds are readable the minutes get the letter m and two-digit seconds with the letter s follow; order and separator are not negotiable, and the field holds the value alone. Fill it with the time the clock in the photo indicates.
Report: 9h02
